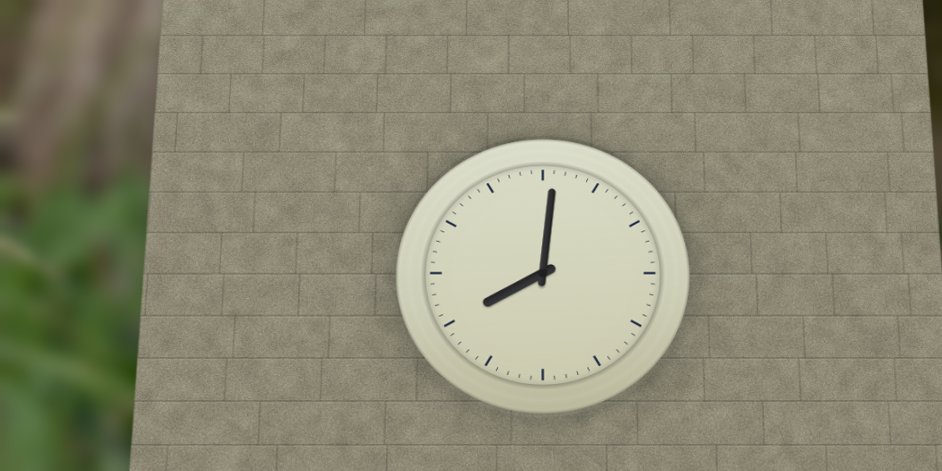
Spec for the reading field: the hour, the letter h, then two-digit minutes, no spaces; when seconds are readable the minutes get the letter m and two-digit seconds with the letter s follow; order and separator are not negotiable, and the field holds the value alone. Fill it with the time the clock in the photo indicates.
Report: 8h01
